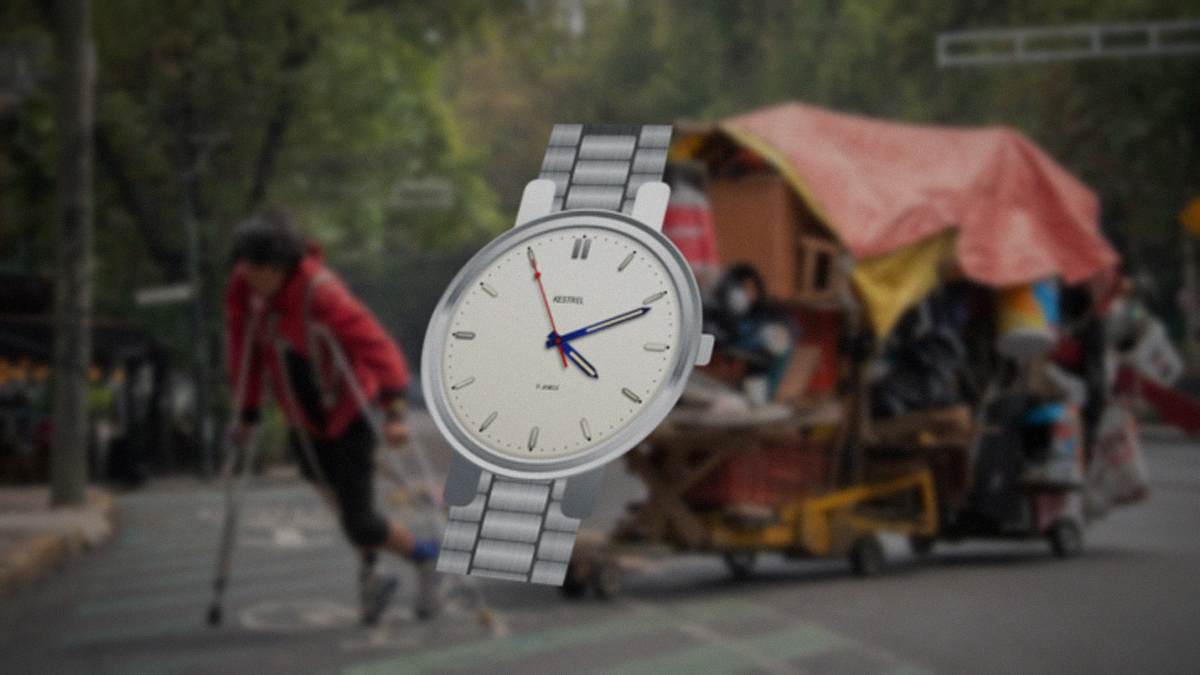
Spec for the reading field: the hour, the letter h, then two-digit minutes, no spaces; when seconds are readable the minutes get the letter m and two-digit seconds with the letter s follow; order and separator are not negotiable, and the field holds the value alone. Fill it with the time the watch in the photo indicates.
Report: 4h10m55s
